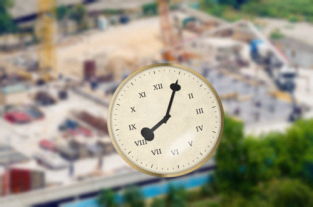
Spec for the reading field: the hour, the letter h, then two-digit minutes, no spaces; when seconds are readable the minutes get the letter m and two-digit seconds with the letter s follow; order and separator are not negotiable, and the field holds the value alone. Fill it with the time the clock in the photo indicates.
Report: 8h05
